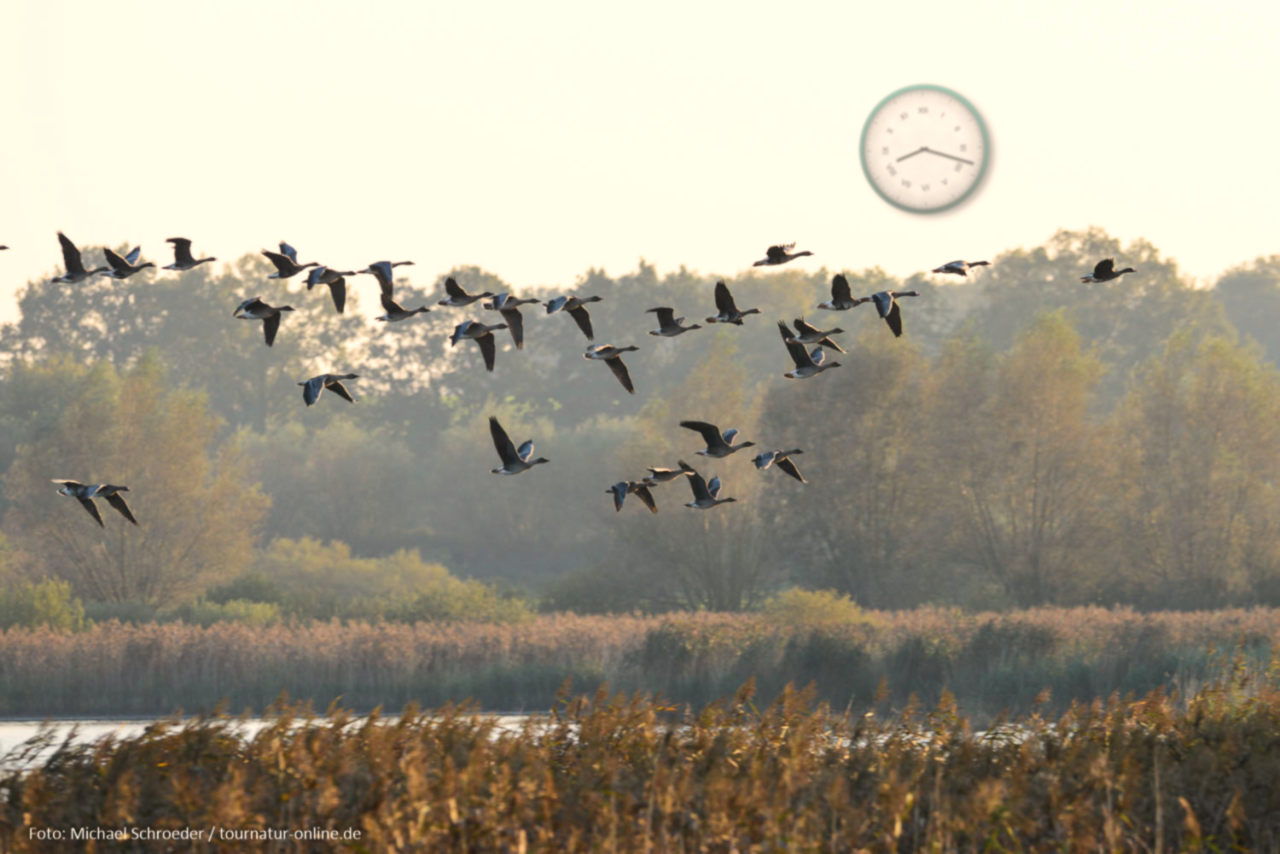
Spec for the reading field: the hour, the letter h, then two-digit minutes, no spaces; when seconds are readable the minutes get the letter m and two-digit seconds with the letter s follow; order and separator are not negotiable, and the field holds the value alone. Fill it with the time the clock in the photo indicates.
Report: 8h18
